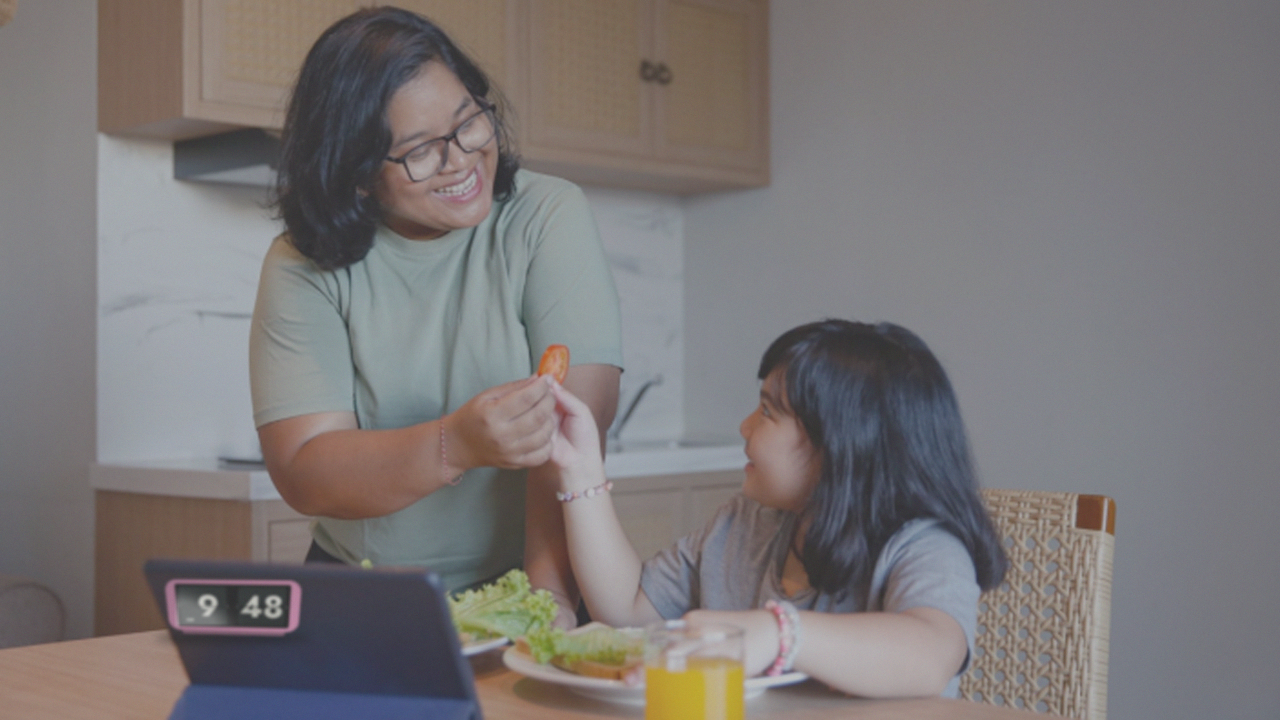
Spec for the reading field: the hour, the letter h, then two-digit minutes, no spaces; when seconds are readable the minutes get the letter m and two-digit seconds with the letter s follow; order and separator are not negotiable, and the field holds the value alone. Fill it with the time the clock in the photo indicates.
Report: 9h48
